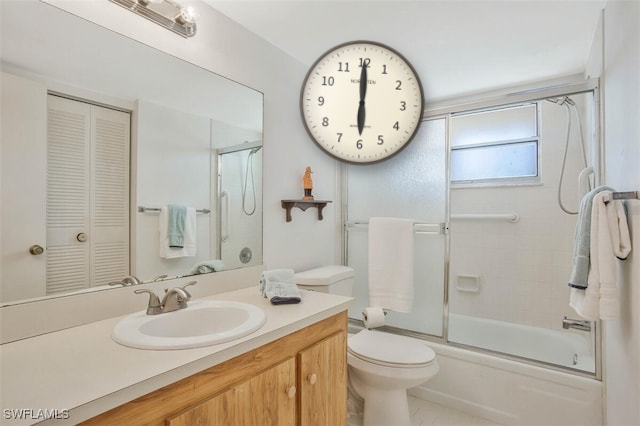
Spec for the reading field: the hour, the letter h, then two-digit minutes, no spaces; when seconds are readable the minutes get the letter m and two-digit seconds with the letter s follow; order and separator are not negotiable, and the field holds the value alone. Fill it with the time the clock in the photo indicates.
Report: 6h00
